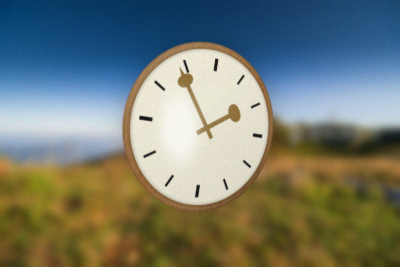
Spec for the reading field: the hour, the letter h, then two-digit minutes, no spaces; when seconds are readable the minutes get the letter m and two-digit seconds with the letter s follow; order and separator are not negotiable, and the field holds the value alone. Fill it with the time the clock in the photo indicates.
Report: 1h54
